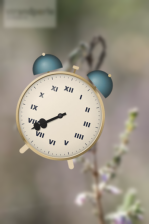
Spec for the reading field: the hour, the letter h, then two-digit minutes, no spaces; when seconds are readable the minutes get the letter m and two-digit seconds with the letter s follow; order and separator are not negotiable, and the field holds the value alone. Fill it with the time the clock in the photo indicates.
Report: 7h38
